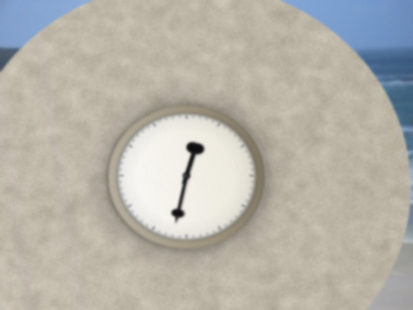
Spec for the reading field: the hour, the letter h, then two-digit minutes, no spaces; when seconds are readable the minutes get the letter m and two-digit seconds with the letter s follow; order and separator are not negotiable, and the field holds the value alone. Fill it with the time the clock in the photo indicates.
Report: 12h32
